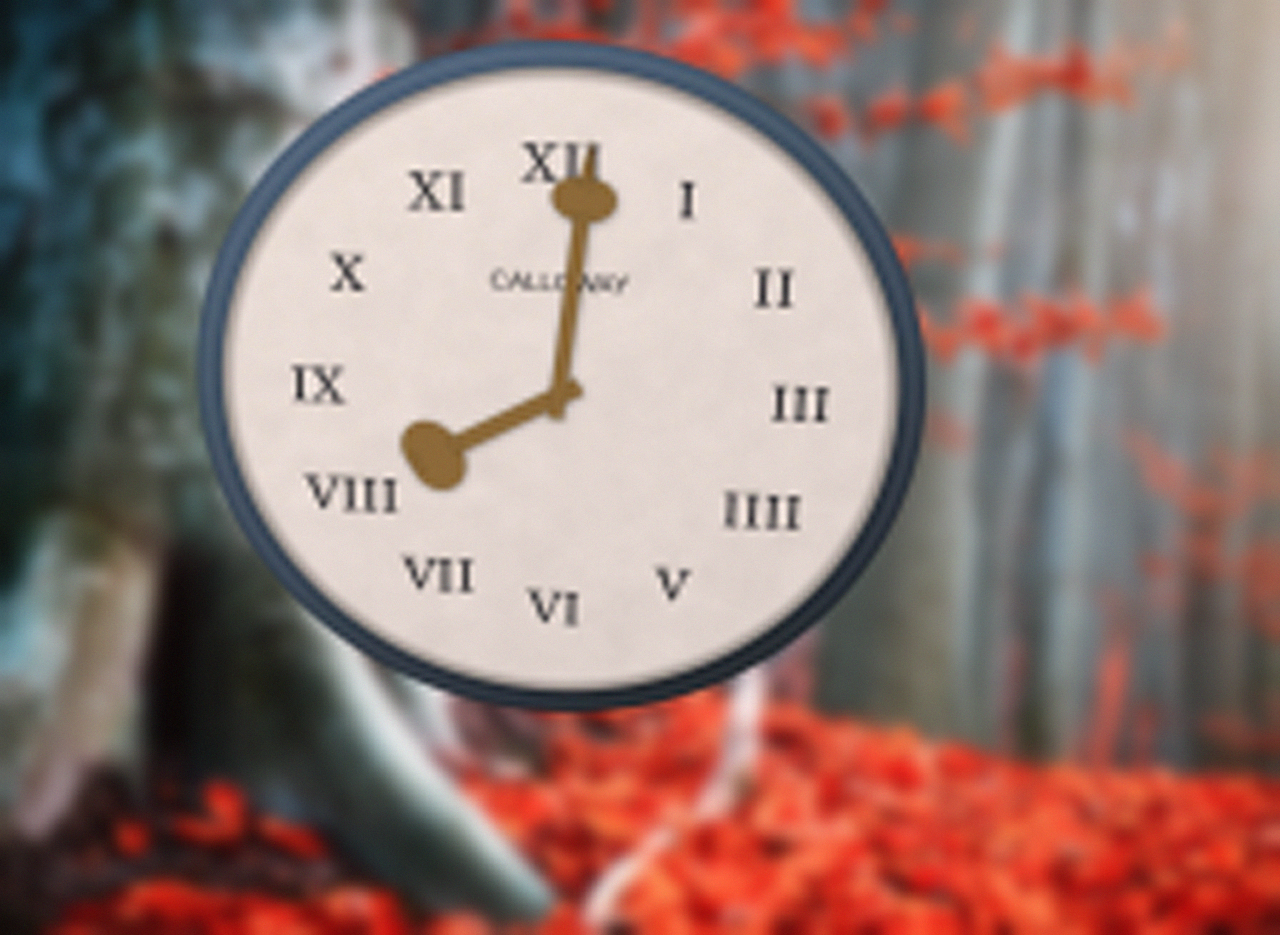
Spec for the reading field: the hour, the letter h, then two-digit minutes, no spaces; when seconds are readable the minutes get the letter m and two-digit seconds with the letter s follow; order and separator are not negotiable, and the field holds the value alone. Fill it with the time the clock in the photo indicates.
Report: 8h01
